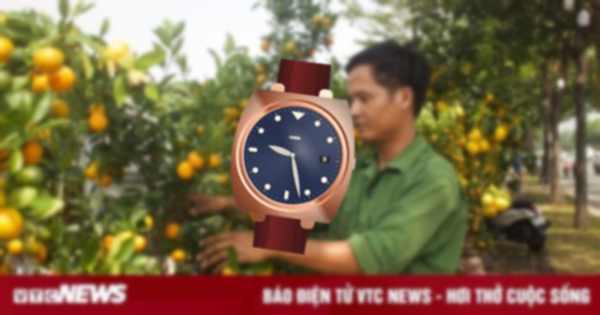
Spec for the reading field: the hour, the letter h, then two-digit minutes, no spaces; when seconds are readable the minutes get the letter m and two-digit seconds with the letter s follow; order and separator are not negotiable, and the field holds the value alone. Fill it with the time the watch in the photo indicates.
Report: 9h27
